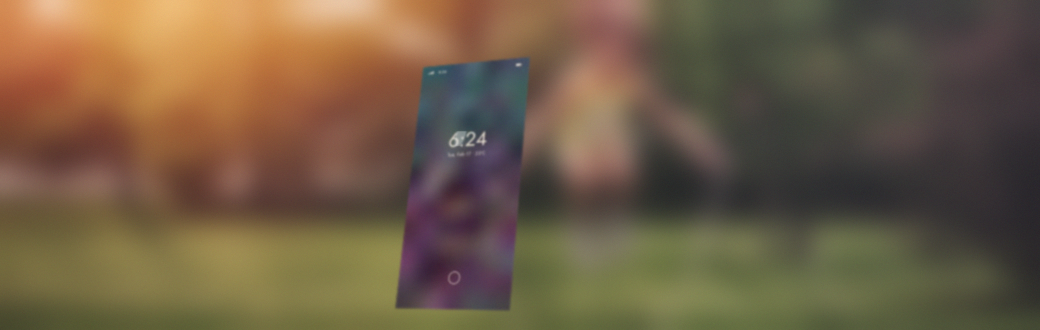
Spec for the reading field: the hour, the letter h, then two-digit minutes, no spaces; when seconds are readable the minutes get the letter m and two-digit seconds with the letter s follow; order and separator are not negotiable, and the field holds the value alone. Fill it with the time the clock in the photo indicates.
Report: 6h24
